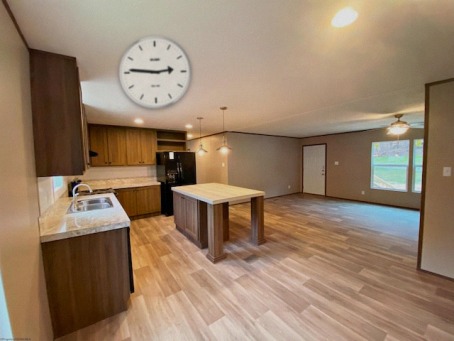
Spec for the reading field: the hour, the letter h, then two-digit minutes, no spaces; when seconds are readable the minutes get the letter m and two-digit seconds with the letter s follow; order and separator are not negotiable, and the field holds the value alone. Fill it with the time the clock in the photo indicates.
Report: 2h46
